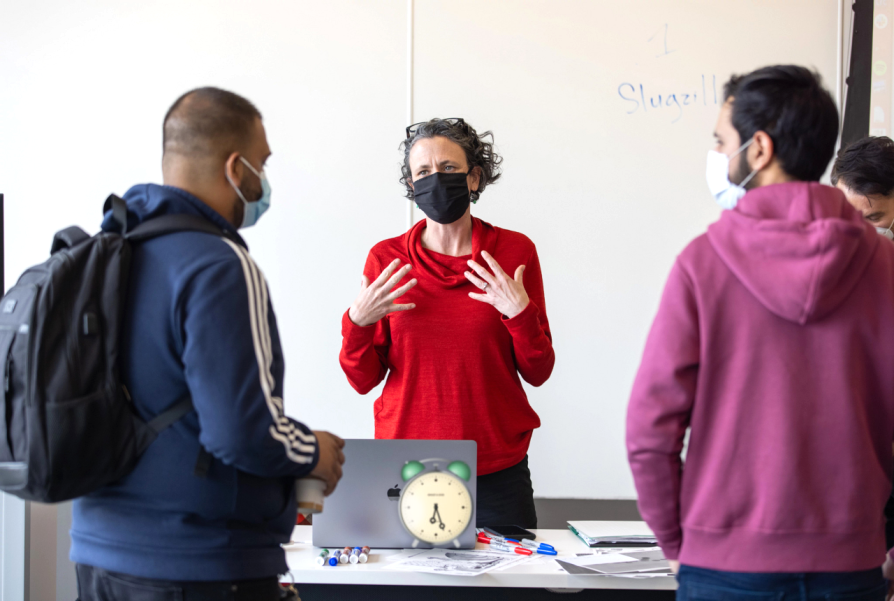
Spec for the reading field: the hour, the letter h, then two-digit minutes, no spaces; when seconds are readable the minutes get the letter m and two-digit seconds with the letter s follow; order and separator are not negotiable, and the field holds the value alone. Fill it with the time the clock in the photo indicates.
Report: 6h27
